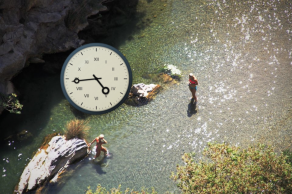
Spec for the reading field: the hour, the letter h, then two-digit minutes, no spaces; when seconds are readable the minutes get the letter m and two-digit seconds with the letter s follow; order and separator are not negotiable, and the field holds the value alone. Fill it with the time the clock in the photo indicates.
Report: 4h44
